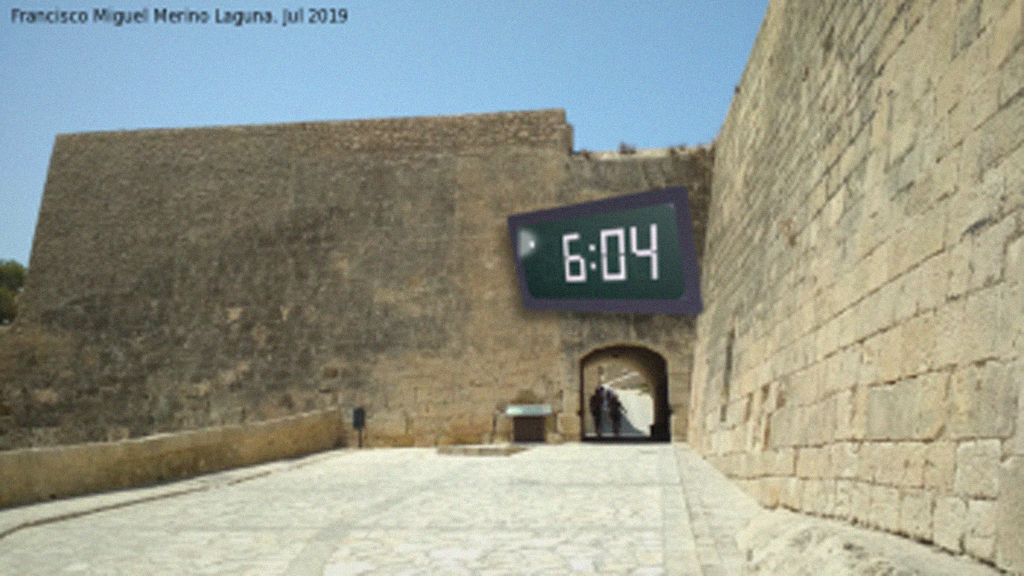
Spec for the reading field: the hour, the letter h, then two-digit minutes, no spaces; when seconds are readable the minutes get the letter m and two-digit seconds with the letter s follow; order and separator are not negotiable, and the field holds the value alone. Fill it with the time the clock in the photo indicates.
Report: 6h04
